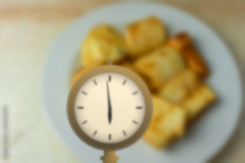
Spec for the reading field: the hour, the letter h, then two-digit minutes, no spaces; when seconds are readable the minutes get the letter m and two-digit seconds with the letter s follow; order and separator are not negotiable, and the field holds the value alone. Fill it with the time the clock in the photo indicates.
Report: 5h59
